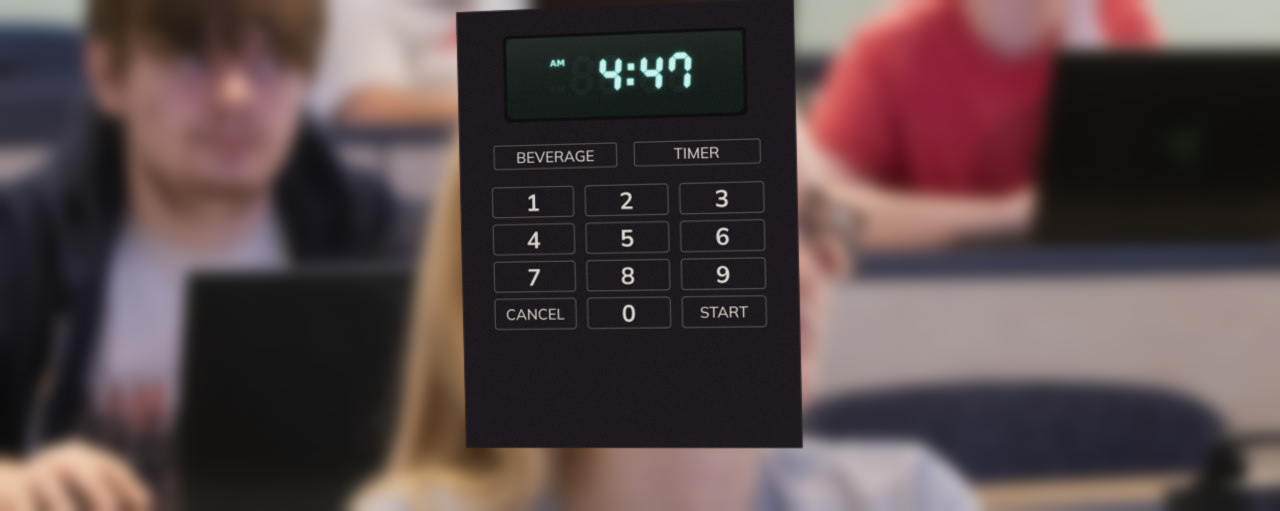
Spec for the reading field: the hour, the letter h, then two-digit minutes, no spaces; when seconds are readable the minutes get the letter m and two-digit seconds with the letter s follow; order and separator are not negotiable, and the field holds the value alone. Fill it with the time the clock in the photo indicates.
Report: 4h47
